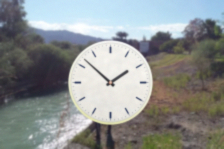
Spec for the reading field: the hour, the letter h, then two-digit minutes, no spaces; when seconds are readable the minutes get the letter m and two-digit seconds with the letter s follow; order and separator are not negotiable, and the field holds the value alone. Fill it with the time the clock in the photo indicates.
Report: 1h52
